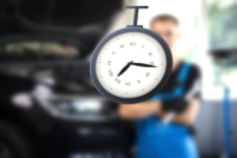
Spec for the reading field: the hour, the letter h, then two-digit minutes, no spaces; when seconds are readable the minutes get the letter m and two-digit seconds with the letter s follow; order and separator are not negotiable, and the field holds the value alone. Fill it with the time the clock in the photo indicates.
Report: 7h16
